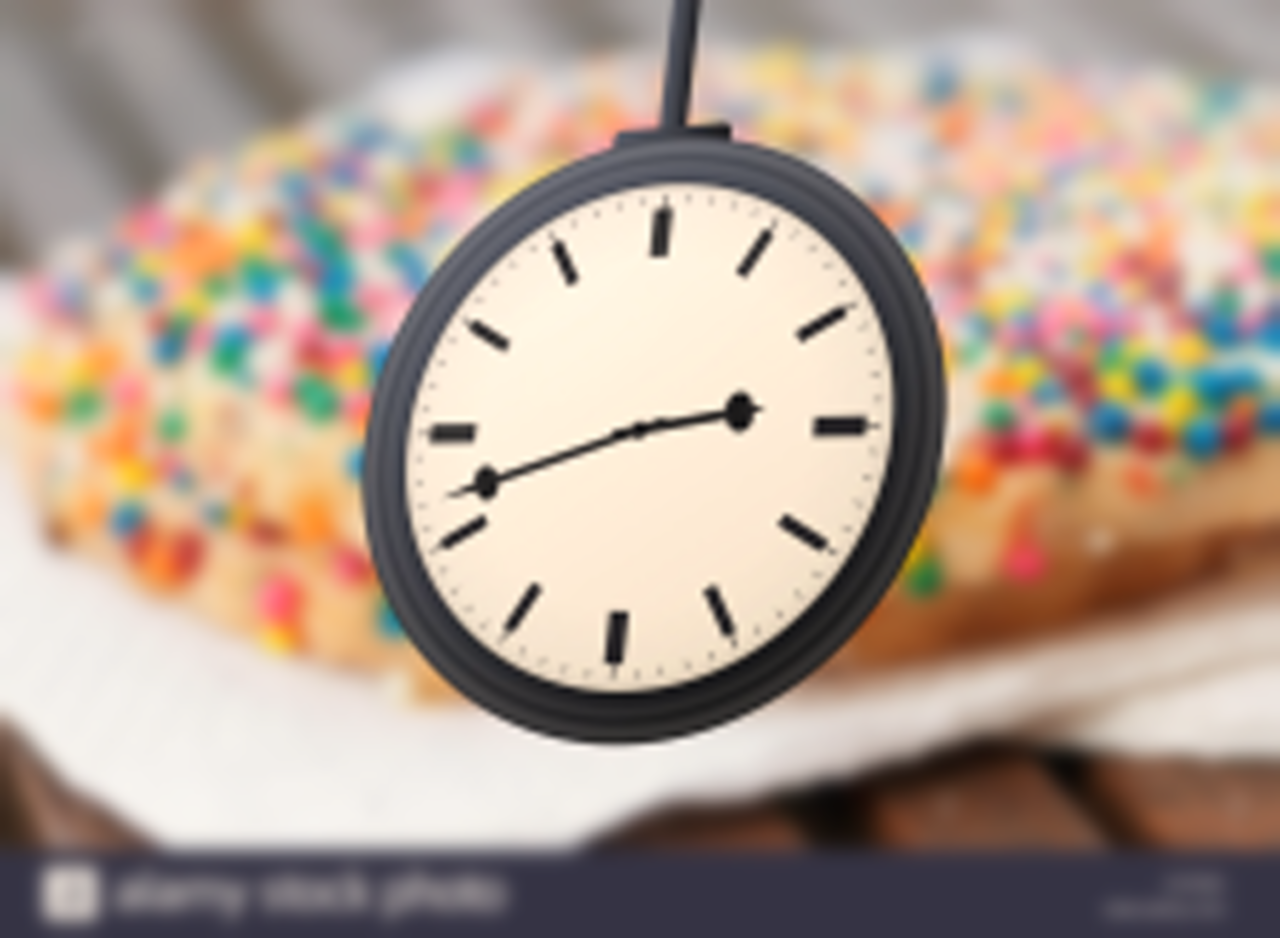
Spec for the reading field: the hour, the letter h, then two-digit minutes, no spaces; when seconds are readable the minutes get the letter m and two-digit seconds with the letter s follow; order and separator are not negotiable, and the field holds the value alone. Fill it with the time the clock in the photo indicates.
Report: 2h42
